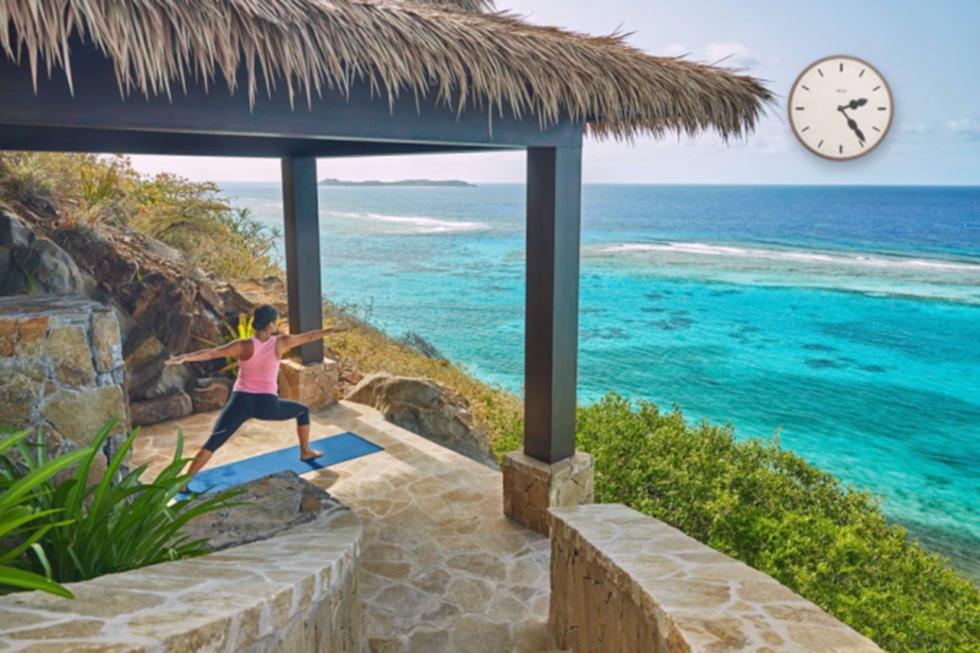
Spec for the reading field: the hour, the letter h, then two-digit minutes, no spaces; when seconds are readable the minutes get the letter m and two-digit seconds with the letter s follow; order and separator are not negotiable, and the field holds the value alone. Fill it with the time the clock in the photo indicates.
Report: 2h24
